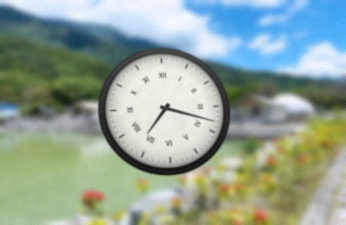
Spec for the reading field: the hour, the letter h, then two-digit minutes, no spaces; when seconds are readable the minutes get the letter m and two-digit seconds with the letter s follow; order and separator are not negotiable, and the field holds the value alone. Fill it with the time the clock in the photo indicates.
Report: 7h18
